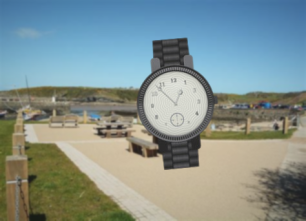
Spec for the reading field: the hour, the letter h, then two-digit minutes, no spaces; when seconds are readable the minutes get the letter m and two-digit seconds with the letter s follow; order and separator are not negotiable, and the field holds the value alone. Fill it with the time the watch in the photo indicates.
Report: 12h53
